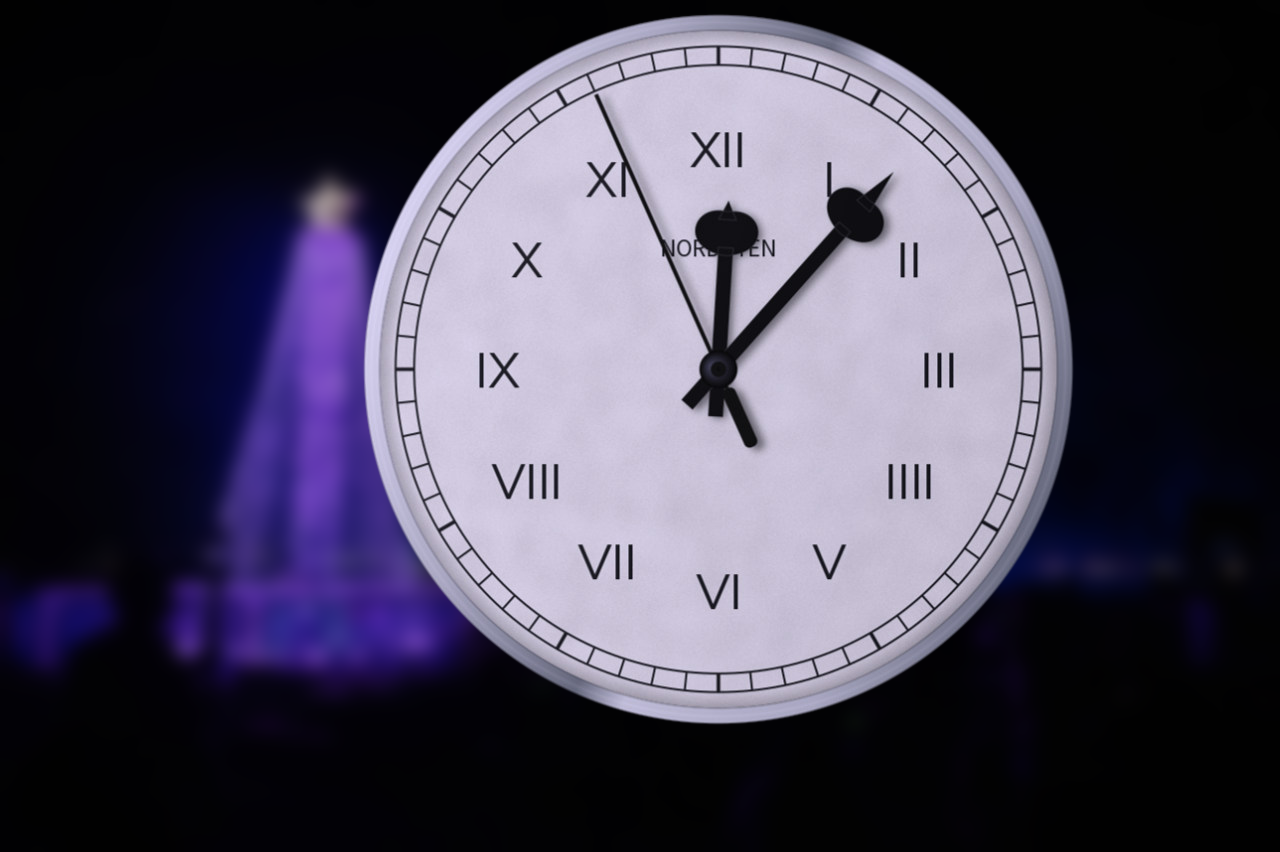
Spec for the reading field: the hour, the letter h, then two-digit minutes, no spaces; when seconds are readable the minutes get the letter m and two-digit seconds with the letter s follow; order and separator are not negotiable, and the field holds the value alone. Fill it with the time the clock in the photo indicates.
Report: 12h06m56s
